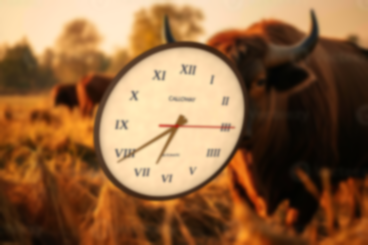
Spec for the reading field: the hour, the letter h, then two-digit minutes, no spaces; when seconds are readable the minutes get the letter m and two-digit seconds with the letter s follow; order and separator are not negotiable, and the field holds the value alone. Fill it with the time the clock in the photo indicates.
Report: 6h39m15s
